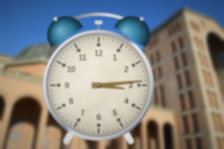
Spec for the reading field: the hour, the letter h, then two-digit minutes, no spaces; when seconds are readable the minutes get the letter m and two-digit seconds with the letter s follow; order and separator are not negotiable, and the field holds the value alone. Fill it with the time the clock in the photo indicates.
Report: 3h14
